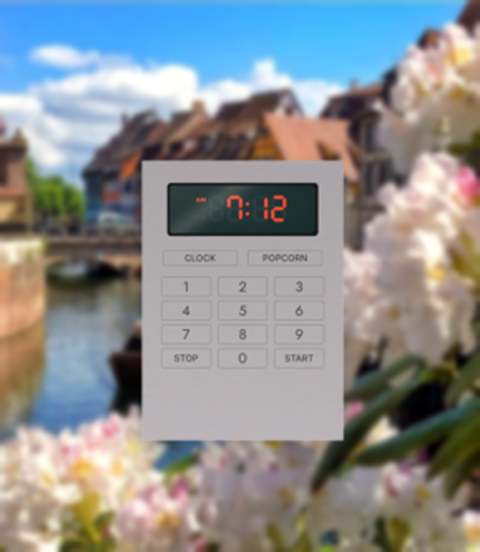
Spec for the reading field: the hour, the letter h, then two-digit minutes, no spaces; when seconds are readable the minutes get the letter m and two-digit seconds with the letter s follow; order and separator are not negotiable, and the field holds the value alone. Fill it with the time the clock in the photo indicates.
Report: 7h12
